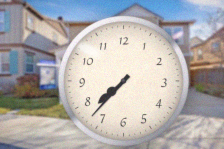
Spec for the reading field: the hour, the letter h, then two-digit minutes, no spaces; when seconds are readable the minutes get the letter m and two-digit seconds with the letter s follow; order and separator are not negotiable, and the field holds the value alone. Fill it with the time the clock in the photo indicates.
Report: 7h37
